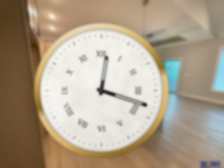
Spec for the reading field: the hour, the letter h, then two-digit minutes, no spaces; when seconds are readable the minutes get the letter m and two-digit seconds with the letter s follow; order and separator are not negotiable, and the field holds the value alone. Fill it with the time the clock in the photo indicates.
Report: 12h18
